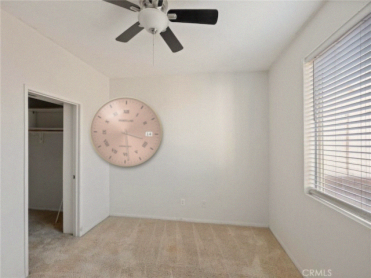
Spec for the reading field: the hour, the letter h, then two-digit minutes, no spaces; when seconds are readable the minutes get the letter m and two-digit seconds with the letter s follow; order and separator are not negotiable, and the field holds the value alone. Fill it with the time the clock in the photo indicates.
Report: 3h29
